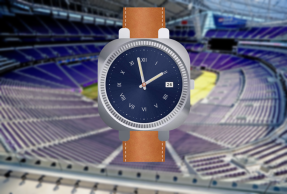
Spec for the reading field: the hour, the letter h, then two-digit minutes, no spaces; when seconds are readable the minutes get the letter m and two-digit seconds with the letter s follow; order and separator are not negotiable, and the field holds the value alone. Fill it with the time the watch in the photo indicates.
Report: 1h58
